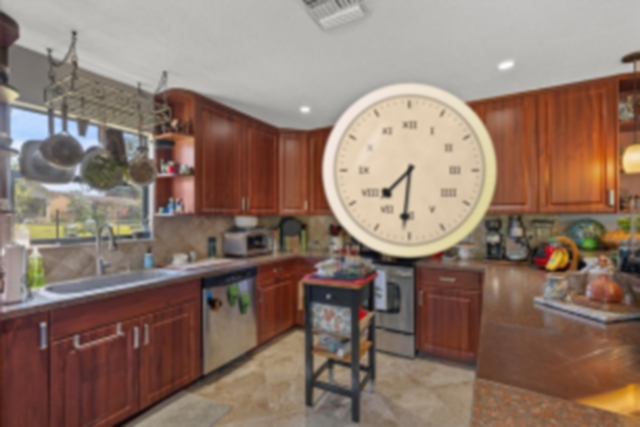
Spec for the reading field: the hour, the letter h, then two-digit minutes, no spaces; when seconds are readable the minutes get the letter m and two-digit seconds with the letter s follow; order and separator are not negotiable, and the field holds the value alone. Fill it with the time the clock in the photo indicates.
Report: 7h31
